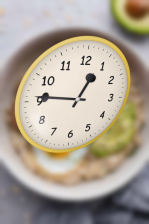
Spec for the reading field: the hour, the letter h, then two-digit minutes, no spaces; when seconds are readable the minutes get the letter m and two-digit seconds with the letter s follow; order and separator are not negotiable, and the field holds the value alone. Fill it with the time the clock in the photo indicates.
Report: 12h46
